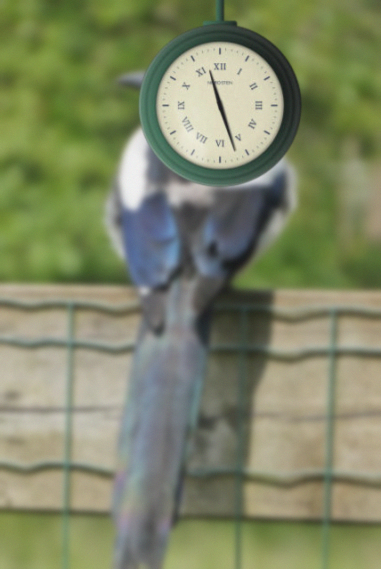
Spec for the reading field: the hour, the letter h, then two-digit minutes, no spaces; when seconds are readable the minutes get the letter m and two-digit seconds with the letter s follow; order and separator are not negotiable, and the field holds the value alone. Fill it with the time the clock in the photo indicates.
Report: 11h27
